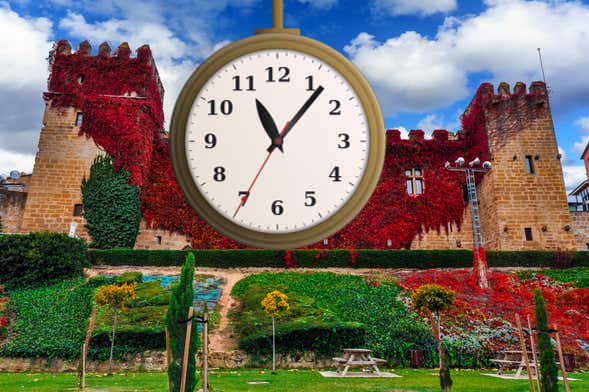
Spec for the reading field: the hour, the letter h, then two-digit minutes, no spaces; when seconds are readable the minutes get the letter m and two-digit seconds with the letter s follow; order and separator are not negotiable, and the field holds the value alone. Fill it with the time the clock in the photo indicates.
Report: 11h06m35s
